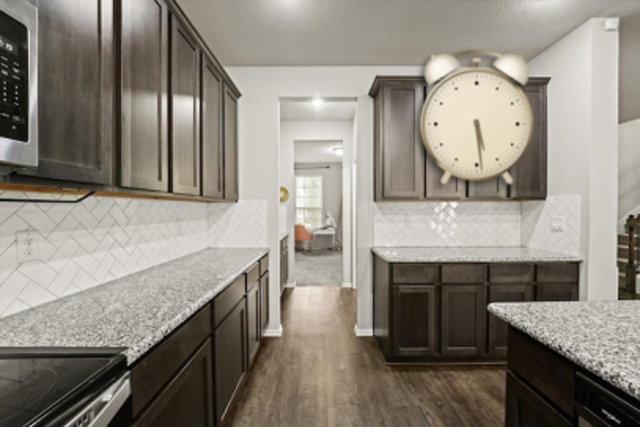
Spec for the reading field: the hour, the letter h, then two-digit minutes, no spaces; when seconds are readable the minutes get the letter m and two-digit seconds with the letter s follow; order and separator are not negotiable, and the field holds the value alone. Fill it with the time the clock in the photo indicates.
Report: 5h29
